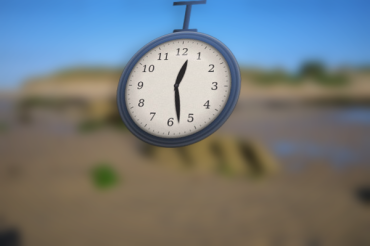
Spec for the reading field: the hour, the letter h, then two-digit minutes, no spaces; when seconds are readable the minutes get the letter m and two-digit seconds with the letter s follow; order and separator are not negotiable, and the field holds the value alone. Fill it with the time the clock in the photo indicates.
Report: 12h28
